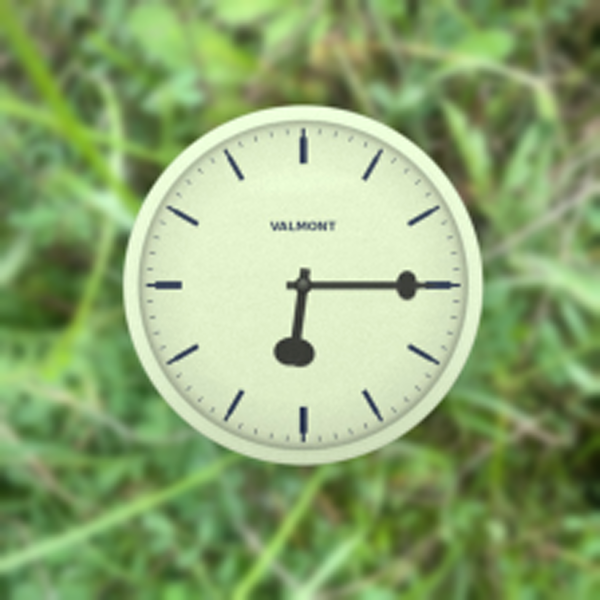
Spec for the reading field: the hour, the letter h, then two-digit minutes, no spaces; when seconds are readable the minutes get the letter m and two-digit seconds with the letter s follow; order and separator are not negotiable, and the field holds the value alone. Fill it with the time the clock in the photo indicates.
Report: 6h15
